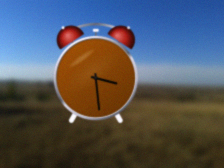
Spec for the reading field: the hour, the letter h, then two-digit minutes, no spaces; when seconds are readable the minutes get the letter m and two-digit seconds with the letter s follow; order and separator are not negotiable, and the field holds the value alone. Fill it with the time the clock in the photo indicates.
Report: 3h29
